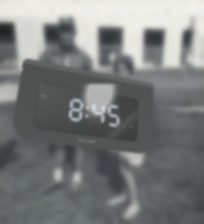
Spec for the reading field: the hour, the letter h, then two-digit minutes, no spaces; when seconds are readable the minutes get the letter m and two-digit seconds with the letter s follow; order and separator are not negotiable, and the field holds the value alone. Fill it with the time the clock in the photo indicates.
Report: 8h45
